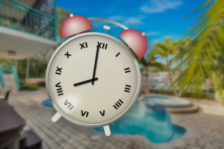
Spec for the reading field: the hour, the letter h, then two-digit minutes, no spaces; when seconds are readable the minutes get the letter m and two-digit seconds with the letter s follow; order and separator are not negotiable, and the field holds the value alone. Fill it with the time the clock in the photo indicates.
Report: 7h59
